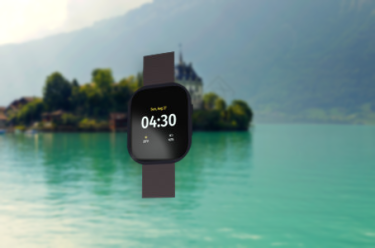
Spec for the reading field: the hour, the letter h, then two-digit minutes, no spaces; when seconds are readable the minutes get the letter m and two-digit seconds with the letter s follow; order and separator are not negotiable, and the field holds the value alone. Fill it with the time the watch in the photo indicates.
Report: 4h30
